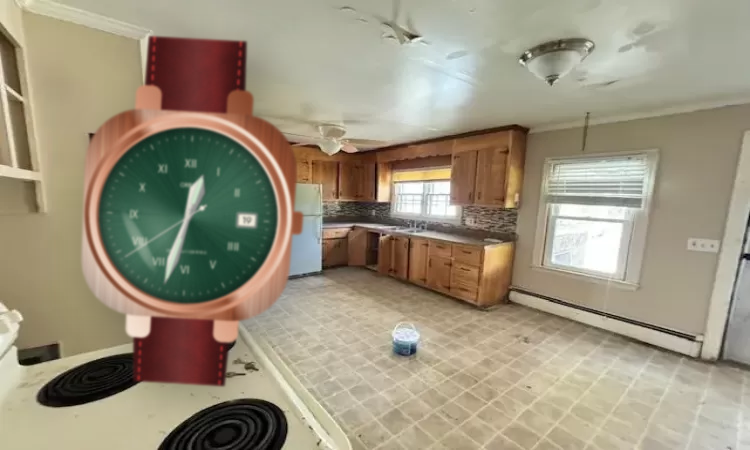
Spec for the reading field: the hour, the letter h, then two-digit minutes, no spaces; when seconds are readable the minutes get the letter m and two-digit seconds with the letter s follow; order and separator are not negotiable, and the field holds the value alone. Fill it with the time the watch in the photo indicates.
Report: 12h32m39s
